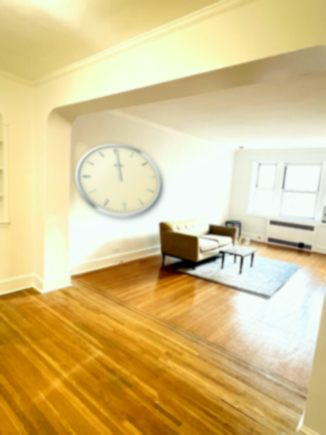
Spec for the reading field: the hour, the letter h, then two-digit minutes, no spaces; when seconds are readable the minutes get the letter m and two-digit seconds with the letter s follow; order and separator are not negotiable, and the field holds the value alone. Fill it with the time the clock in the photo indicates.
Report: 12h00
